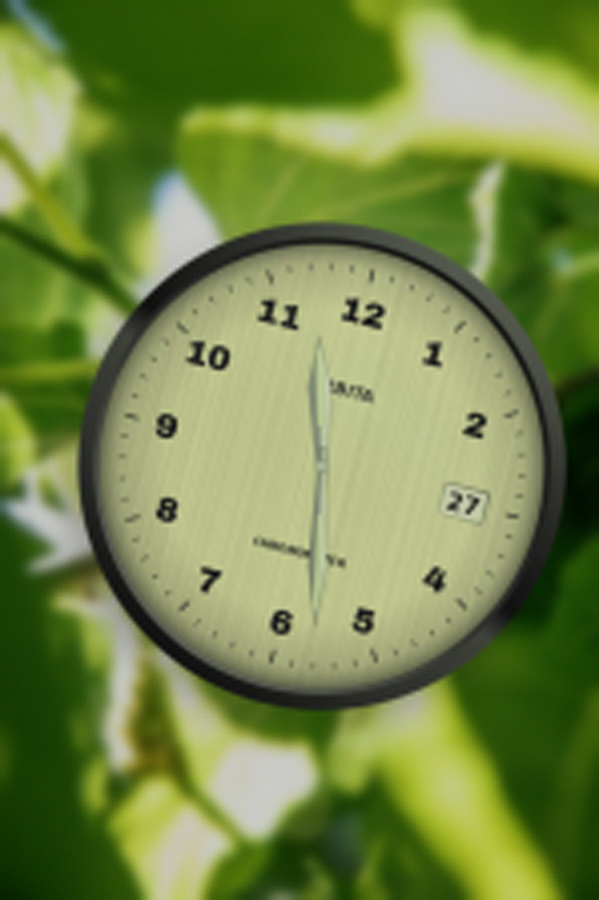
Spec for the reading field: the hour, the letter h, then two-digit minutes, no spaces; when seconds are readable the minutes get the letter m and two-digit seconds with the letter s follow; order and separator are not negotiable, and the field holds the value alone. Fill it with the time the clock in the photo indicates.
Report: 11h28
